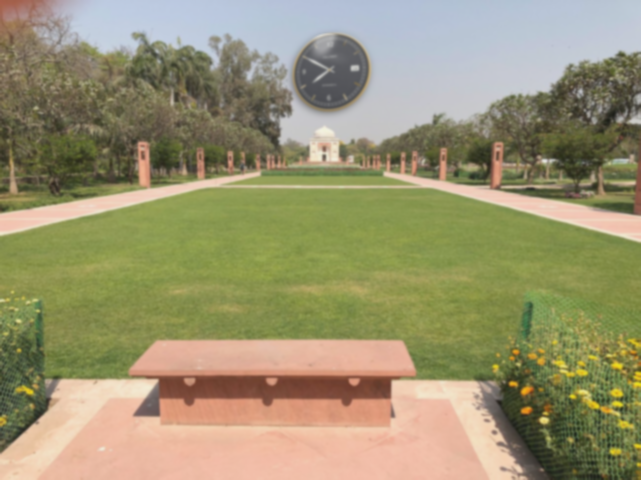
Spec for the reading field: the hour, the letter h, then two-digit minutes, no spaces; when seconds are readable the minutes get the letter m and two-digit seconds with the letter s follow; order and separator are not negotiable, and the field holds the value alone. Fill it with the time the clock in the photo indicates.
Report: 7h50
